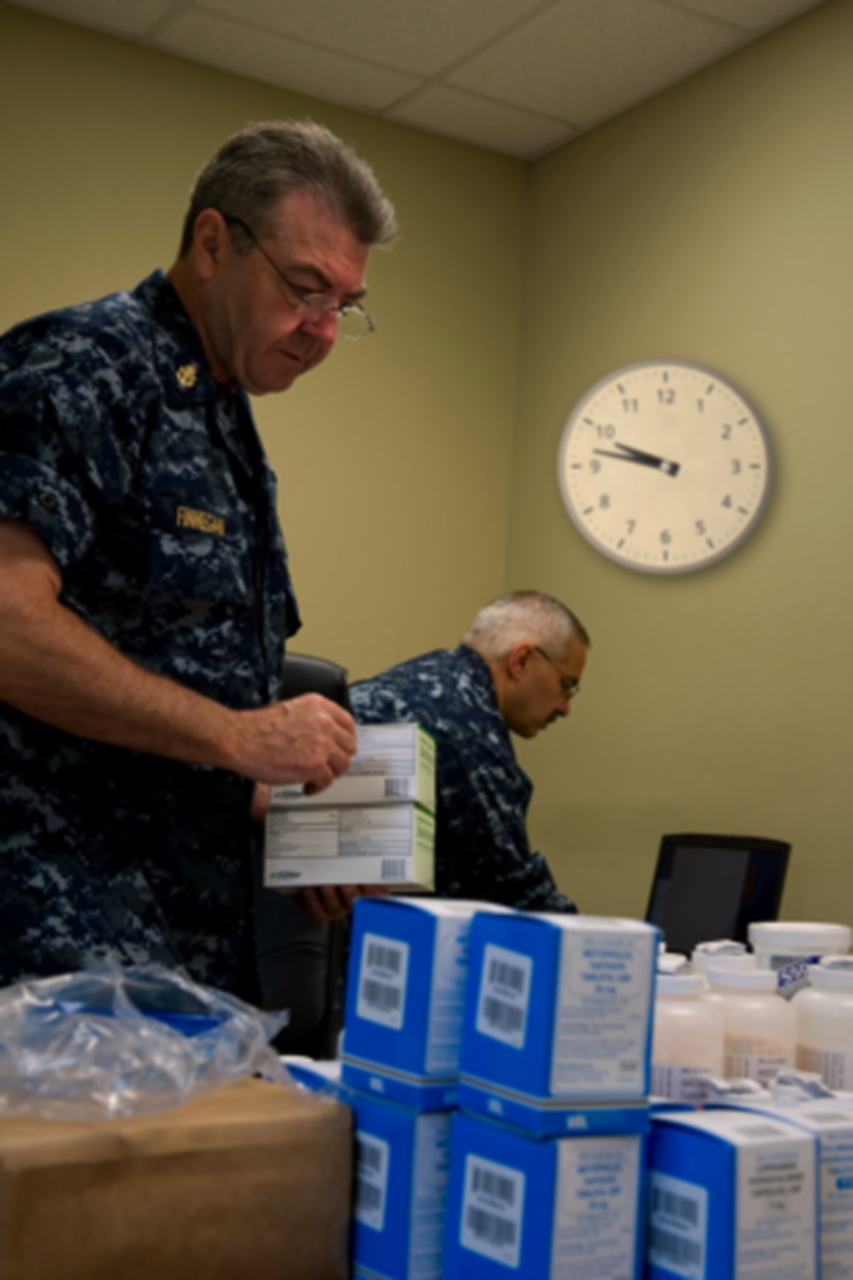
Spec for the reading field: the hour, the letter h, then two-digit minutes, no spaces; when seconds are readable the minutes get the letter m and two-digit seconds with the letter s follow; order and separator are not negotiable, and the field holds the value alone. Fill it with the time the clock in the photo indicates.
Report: 9h47
